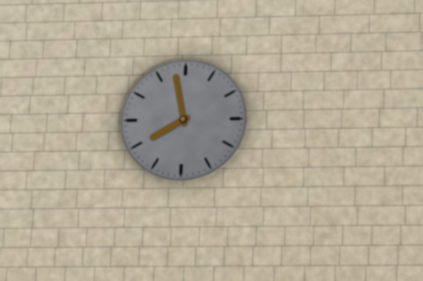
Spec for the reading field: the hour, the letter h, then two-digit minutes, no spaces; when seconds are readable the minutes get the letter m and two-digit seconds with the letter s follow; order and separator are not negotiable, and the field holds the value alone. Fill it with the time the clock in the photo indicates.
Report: 7h58
